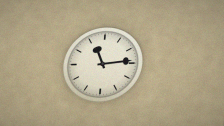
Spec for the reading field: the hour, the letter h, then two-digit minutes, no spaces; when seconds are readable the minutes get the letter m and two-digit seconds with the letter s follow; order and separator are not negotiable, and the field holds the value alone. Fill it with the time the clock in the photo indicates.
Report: 11h14
